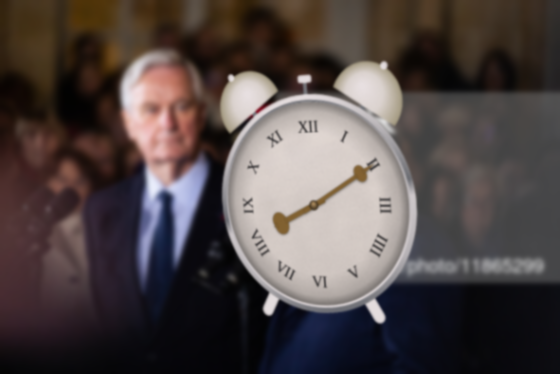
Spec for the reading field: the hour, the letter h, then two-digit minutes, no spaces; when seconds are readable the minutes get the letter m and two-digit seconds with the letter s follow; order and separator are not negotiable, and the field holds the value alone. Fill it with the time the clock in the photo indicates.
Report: 8h10
